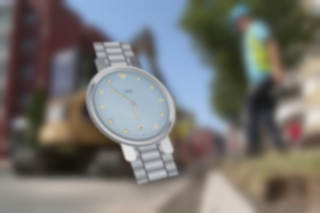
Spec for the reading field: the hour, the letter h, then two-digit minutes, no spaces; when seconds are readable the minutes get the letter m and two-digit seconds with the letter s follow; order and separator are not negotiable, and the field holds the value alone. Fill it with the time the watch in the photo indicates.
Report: 5h53
